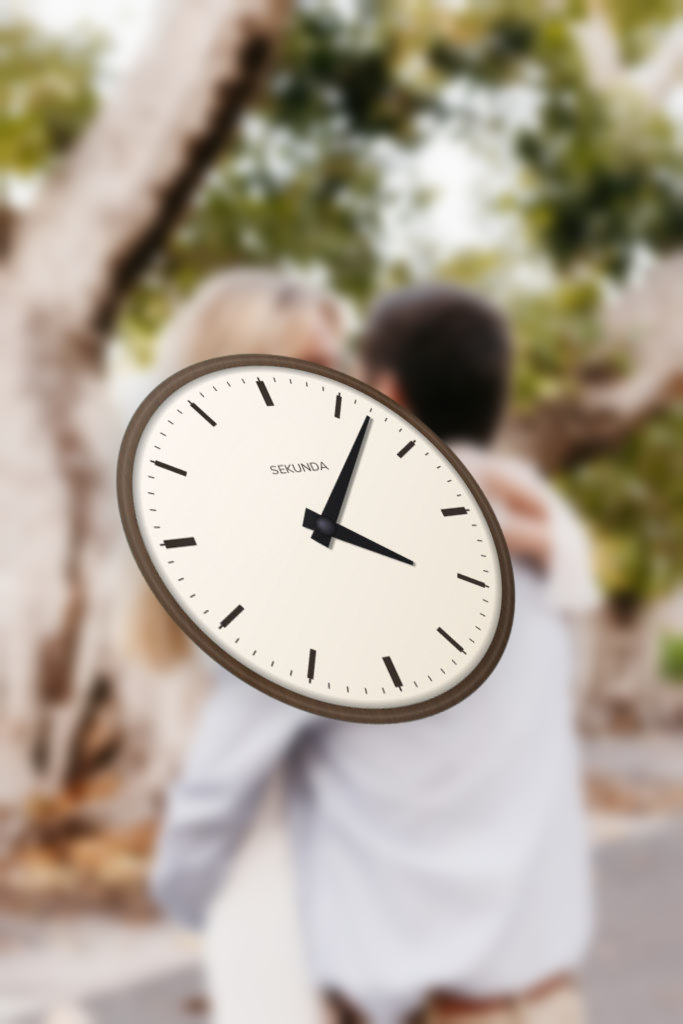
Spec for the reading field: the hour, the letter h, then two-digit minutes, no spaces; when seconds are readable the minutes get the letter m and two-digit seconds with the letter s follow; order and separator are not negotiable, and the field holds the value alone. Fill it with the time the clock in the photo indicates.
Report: 4h07
